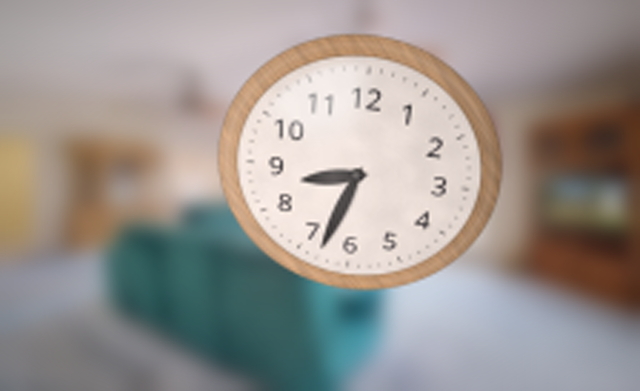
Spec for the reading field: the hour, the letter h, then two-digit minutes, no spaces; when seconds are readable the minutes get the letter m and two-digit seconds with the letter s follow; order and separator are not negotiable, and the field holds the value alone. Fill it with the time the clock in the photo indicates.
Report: 8h33
